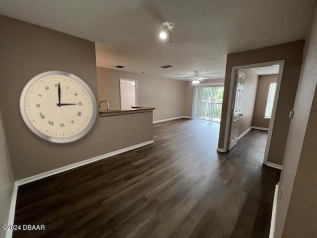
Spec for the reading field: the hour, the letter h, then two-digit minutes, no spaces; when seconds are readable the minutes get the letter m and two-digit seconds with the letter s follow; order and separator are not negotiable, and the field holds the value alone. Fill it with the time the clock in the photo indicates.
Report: 3h01
